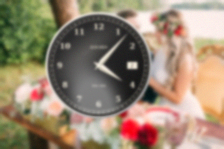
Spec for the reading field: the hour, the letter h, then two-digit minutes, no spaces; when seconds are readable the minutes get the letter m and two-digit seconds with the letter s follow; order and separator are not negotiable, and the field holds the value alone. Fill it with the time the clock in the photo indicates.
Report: 4h07
